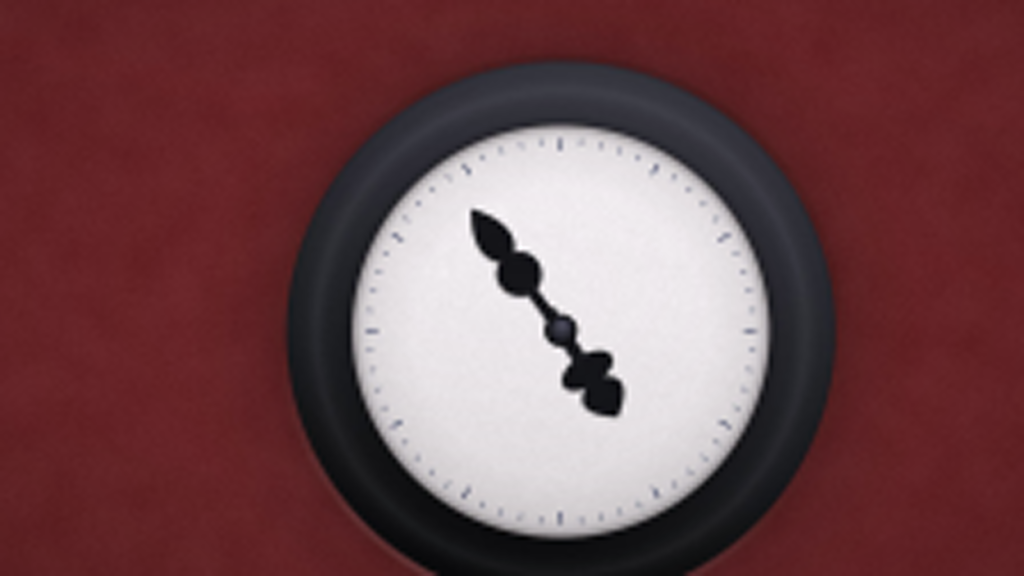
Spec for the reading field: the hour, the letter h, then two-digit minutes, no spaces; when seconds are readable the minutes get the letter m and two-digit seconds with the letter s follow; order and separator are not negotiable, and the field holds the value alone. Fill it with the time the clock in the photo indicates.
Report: 4h54
